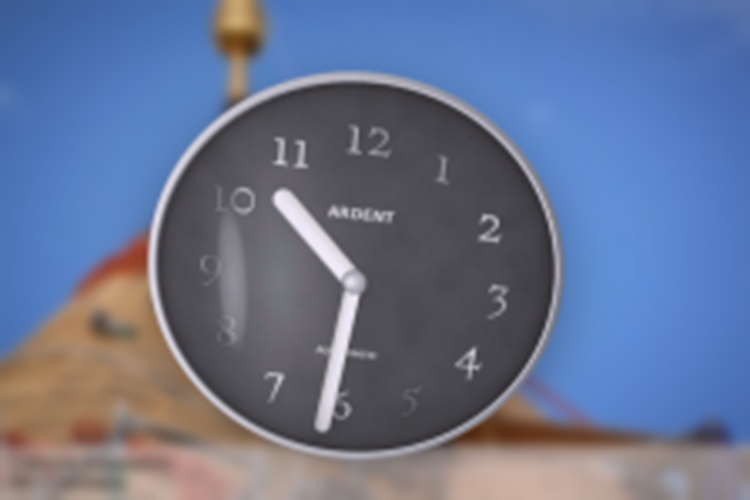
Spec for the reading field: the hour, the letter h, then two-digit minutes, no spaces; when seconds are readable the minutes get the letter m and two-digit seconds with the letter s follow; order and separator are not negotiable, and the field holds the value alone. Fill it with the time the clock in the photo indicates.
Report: 10h31
